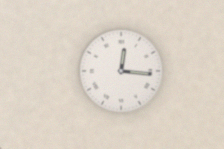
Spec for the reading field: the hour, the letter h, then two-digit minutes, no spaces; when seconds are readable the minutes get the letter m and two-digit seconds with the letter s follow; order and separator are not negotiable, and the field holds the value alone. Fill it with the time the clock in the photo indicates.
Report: 12h16
